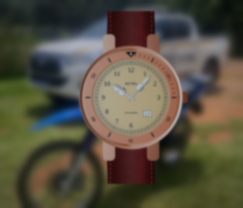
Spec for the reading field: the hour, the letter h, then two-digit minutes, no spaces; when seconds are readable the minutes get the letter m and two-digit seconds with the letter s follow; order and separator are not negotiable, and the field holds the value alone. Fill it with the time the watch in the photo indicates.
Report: 10h07
